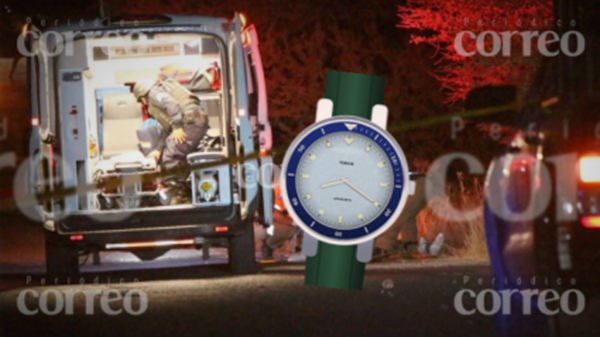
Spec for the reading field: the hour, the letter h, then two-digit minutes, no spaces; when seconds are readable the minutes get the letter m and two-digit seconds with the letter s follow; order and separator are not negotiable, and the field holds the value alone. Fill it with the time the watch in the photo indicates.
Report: 8h20
